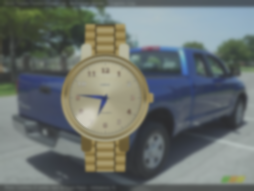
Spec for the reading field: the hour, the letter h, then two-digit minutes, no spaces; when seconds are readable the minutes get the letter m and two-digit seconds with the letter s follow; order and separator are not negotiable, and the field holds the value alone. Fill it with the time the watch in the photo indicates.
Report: 6h46
